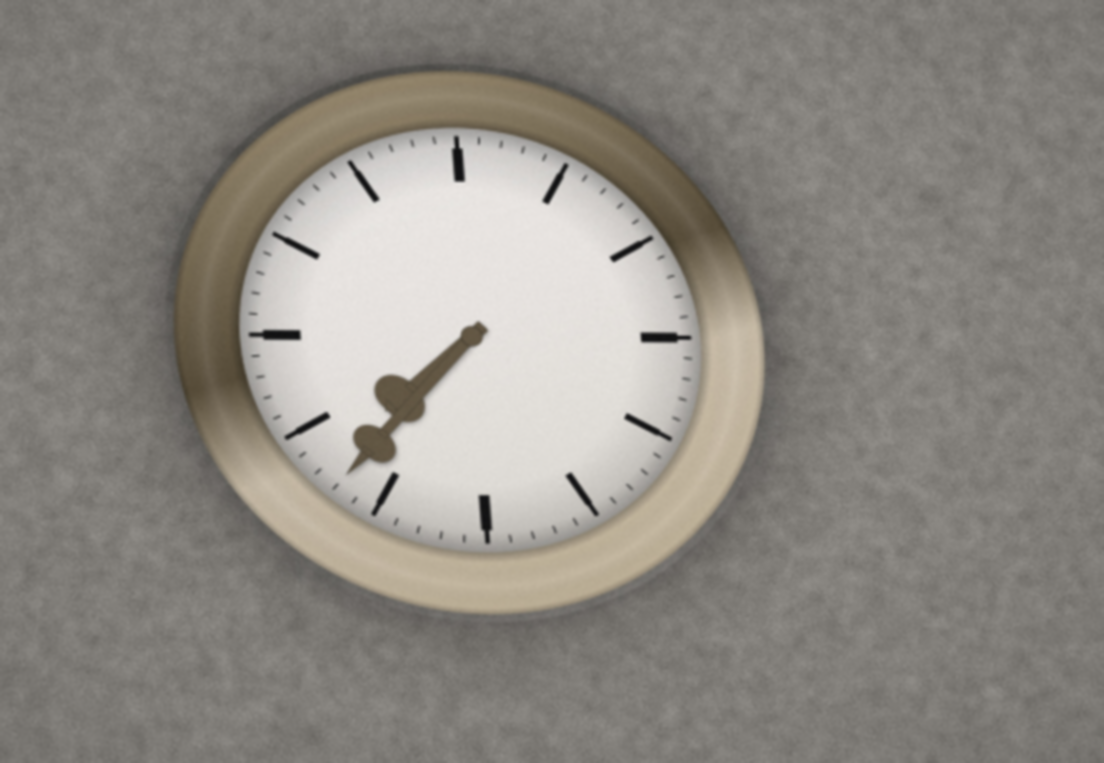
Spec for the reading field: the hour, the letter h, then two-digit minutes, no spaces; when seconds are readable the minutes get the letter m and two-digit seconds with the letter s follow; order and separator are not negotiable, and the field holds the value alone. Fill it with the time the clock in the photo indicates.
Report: 7h37
